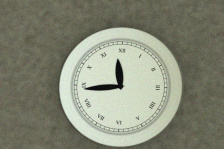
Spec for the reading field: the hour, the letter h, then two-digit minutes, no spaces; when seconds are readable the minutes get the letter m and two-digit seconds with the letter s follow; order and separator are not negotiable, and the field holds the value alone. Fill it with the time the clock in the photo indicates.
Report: 11h44
